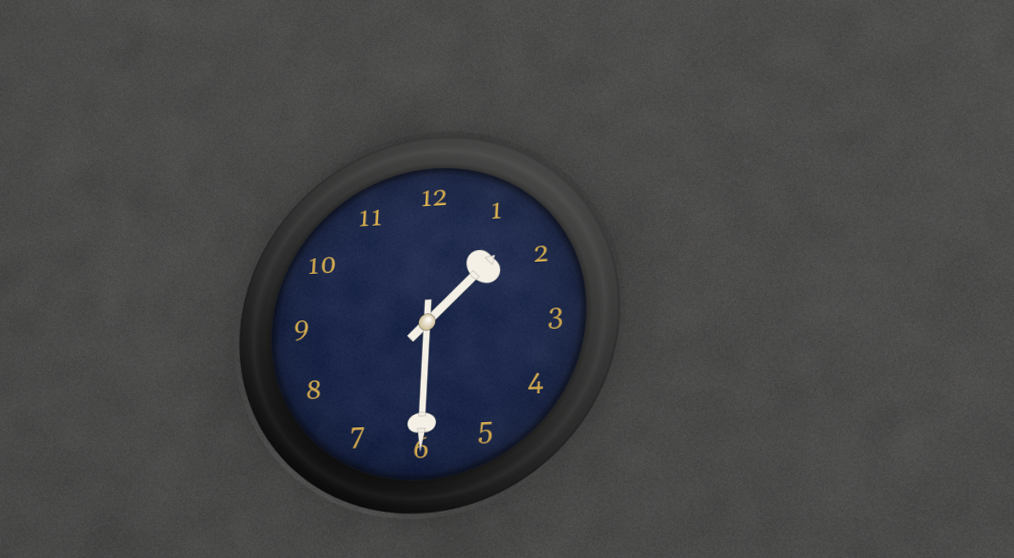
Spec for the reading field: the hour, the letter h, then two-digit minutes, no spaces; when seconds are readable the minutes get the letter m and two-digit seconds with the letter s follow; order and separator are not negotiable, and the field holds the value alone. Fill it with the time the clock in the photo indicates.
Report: 1h30
